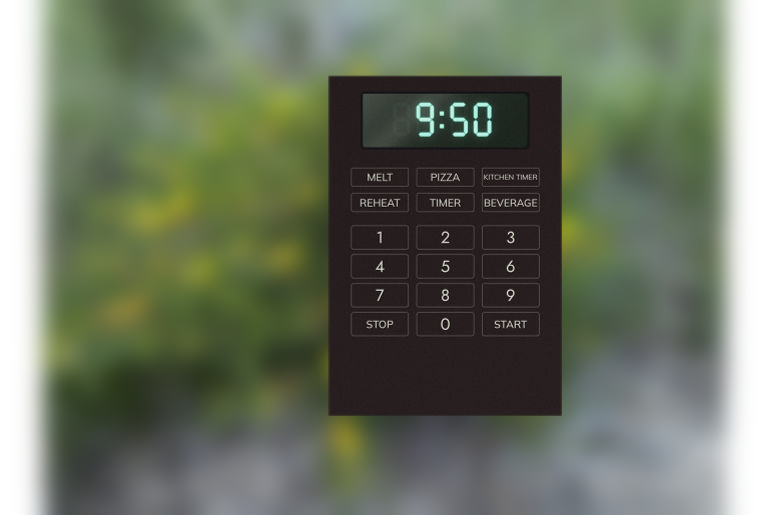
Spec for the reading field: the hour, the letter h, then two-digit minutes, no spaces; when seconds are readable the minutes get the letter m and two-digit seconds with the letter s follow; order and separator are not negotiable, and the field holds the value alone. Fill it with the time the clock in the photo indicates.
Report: 9h50
